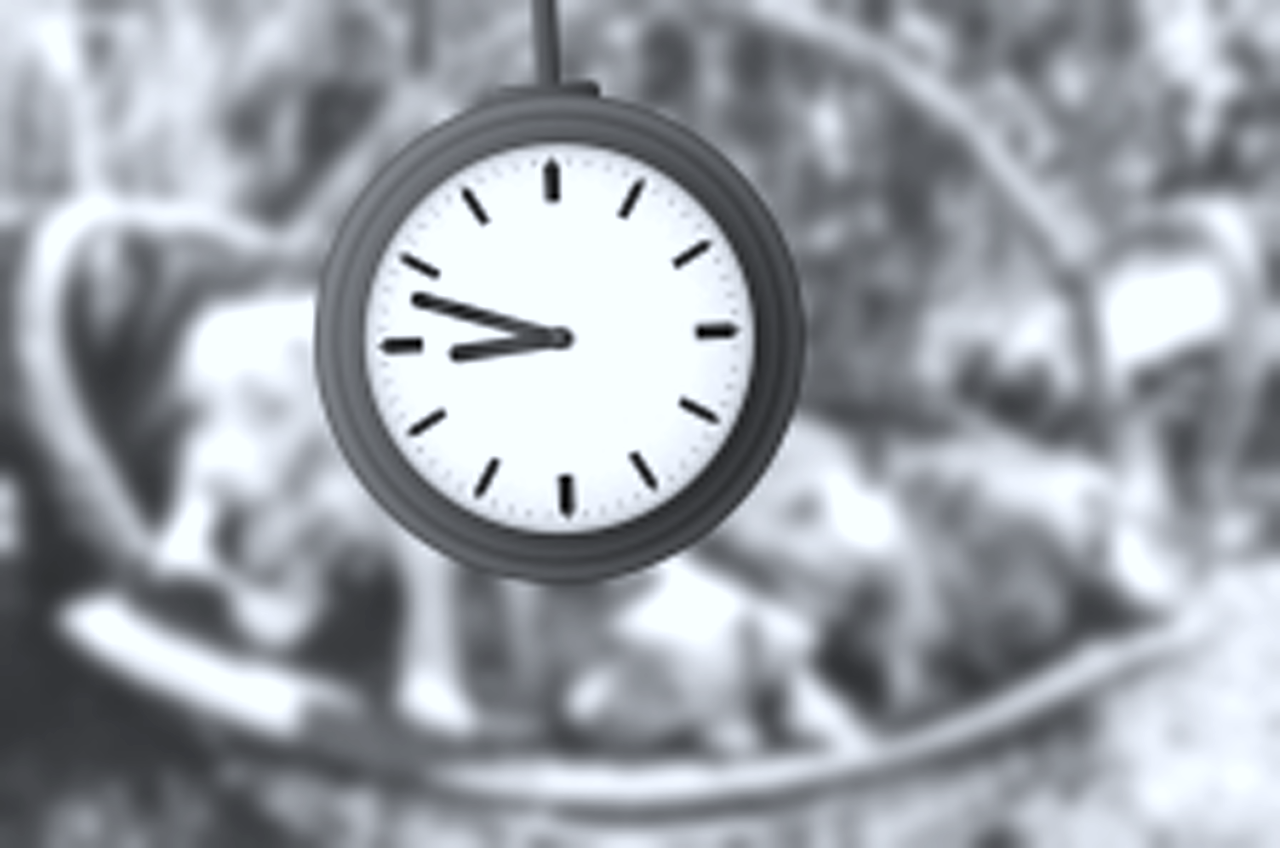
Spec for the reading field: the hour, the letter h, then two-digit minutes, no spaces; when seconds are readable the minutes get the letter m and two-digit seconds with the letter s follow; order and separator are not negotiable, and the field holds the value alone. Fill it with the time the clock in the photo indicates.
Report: 8h48
